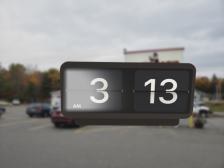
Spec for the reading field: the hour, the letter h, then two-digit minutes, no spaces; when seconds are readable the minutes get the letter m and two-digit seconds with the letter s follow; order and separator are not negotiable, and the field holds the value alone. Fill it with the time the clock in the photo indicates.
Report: 3h13
